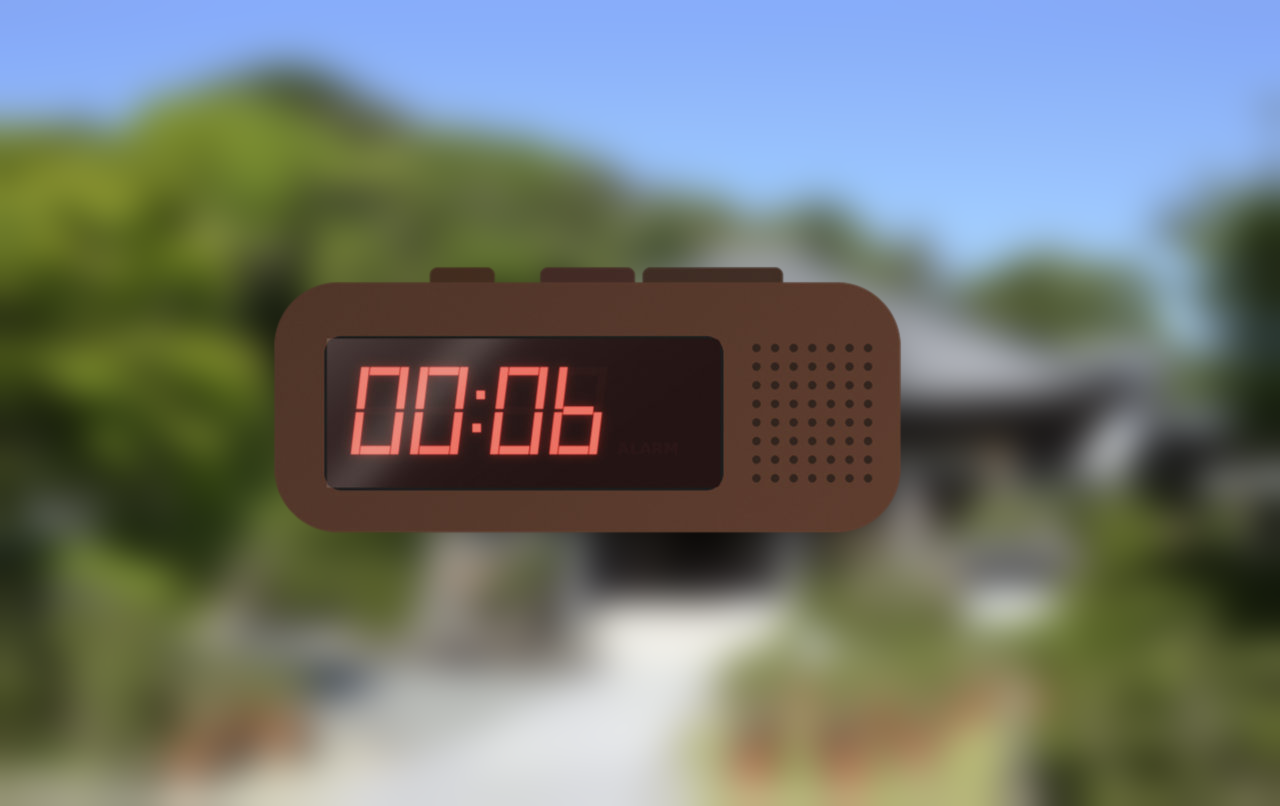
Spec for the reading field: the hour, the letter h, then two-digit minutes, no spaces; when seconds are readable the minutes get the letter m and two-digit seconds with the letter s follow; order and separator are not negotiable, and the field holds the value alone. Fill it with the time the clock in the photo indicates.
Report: 0h06
